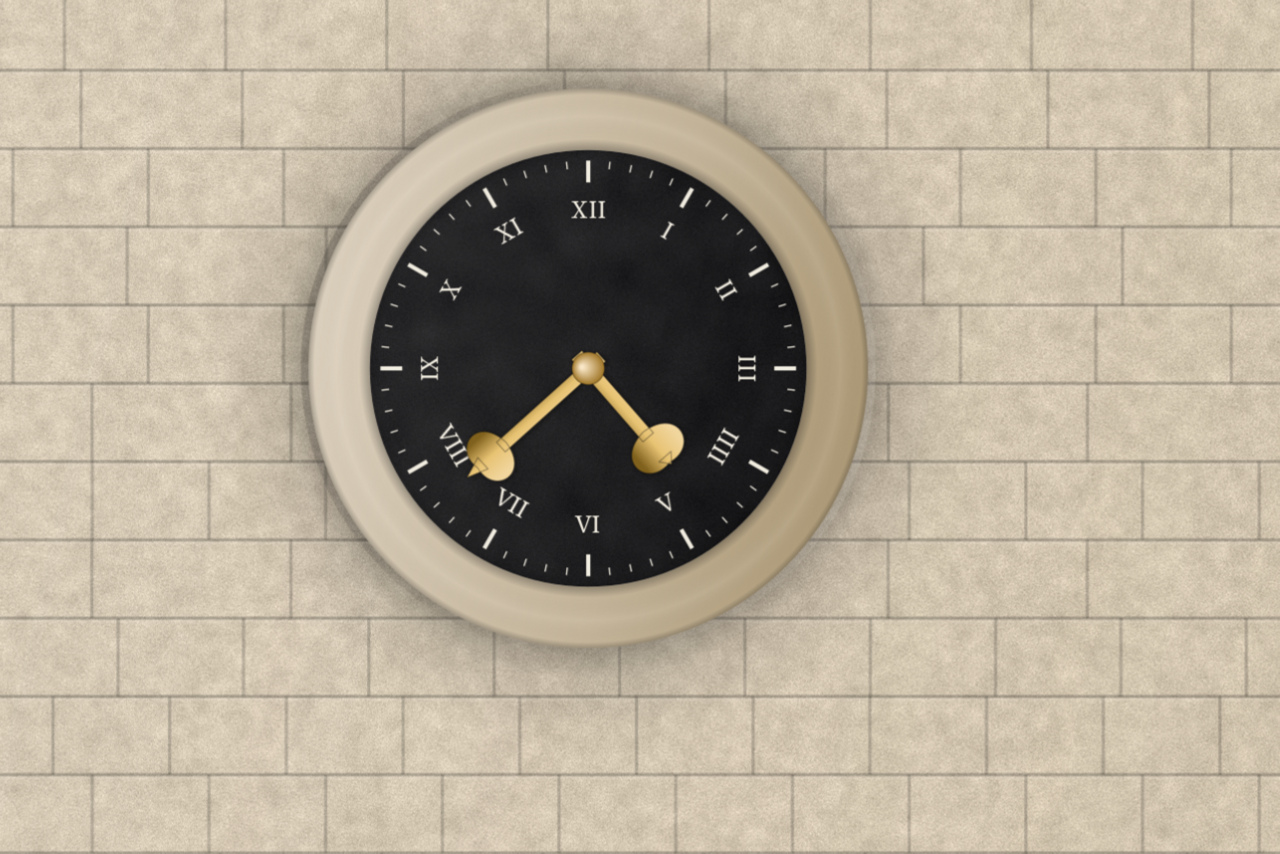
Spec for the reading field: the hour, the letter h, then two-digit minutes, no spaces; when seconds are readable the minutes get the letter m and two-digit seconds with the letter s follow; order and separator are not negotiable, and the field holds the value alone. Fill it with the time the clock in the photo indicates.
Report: 4h38
